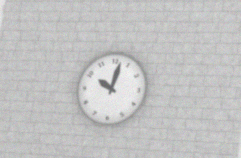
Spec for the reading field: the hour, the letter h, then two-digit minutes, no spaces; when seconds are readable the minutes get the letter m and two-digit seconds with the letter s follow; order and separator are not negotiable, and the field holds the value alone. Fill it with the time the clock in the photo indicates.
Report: 10h02
